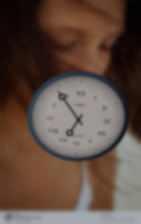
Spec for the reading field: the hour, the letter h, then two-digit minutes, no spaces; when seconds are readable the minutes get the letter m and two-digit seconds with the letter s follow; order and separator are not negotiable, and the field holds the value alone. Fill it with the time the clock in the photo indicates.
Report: 6h54
